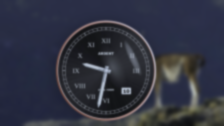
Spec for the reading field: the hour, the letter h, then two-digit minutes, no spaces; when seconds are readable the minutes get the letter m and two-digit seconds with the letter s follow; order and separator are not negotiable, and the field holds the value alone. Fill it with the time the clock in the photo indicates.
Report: 9h32
